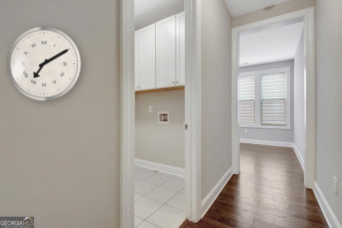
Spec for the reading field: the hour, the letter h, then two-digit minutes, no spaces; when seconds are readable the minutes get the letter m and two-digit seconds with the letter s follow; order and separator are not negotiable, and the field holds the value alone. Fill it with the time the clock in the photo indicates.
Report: 7h10
